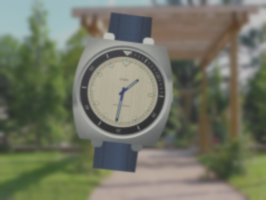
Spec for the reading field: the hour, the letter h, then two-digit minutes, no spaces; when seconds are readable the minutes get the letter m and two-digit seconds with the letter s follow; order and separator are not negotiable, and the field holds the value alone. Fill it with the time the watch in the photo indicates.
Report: 1h31
